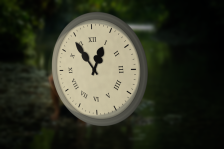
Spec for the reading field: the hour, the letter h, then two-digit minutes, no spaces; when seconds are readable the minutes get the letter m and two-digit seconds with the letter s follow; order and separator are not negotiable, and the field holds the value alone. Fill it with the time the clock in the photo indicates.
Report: 12h54
